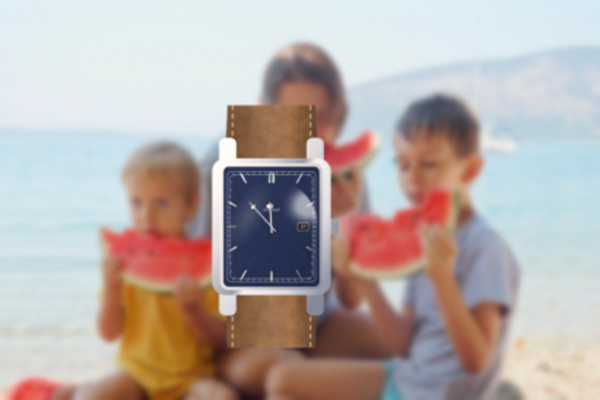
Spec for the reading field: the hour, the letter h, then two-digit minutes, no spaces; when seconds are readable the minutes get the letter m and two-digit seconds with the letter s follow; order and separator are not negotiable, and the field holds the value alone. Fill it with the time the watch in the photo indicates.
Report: 11h53
